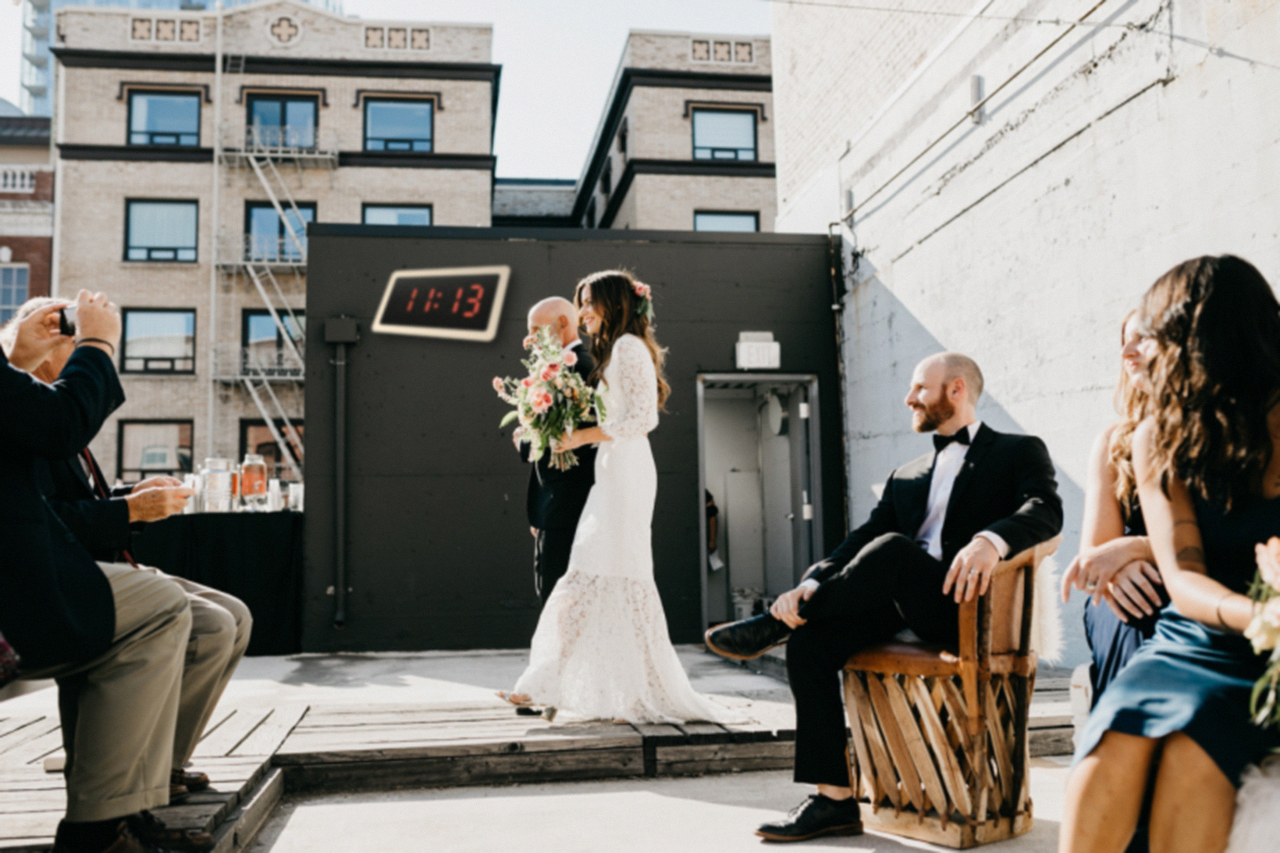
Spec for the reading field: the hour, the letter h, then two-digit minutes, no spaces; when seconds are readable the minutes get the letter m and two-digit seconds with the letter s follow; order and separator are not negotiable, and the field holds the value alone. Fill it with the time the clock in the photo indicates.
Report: 11h13
